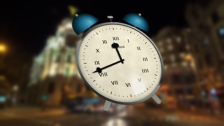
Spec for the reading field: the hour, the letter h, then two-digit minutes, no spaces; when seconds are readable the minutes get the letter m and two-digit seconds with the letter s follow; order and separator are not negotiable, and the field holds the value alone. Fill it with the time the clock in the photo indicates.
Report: 11h42
